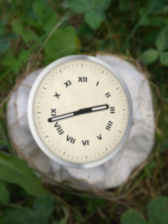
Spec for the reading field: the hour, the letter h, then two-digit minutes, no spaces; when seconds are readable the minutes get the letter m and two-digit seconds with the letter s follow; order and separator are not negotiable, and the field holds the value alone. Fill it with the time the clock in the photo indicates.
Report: 2h43
